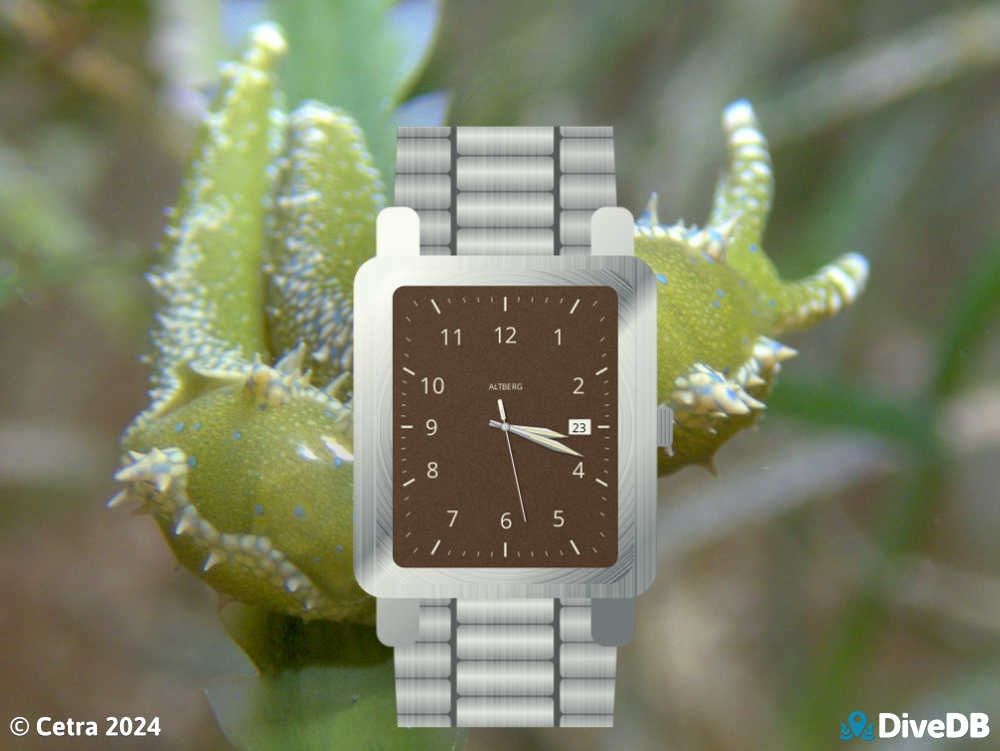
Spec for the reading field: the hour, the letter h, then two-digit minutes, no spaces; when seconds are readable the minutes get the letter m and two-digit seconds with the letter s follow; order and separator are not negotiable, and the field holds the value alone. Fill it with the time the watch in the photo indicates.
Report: 3h18m28s
